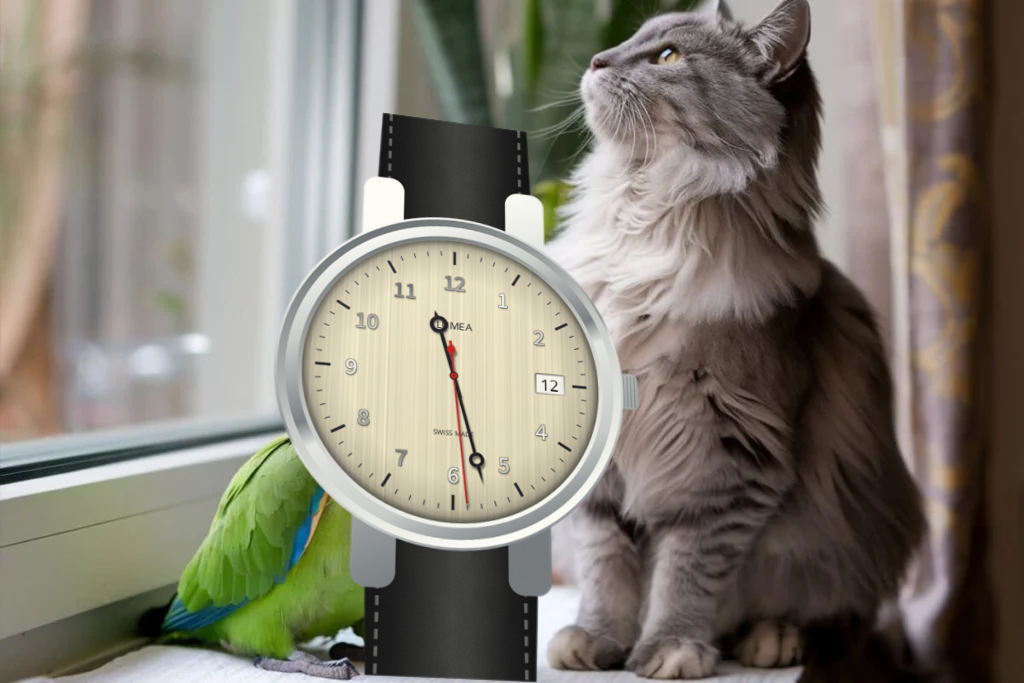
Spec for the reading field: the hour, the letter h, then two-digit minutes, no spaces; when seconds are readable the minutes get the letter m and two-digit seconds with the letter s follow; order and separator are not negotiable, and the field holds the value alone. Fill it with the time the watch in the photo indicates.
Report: 11h27m29s
